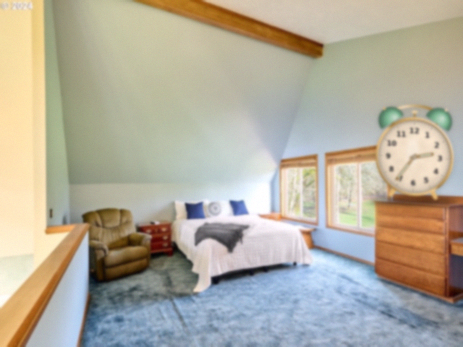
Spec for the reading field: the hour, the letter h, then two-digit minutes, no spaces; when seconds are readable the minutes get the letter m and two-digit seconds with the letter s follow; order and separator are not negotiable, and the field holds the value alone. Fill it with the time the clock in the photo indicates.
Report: 2h36
